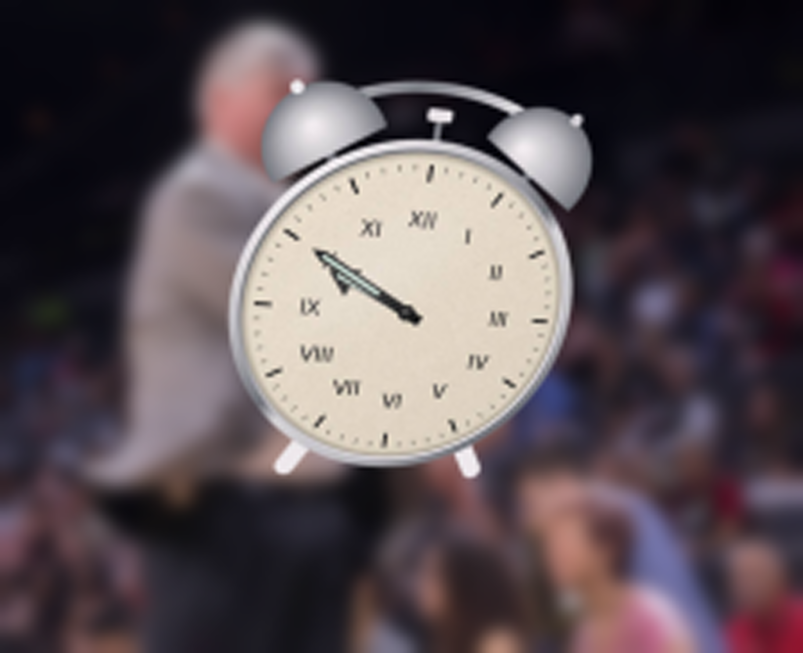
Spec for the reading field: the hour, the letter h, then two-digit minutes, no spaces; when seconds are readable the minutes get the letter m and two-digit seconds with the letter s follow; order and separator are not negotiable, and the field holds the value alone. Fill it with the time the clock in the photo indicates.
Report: 9h50
